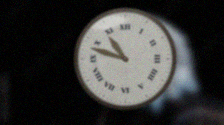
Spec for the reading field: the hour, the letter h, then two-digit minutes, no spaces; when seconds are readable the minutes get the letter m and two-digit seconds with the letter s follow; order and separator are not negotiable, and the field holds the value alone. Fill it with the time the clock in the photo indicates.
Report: 10h48
